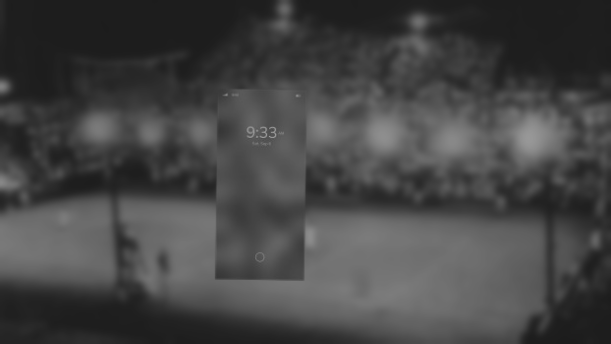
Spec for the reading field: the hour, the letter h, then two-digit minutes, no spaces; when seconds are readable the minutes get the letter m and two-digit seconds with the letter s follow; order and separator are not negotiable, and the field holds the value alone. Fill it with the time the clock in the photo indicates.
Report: 9h33
